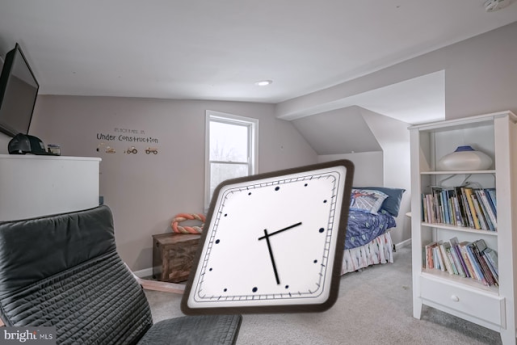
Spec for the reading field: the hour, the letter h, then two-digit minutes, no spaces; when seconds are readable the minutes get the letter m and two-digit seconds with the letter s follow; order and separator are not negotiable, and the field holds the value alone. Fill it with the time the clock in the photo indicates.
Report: 2h26
